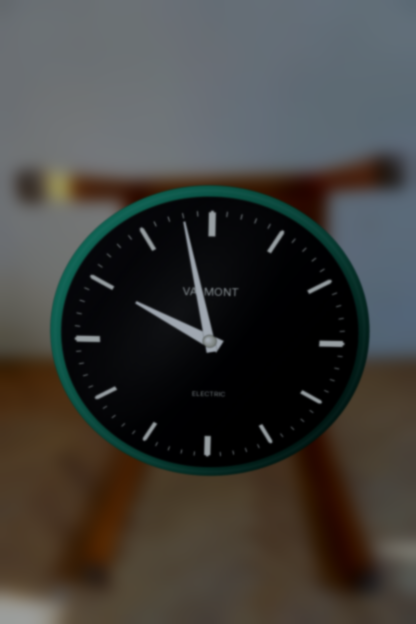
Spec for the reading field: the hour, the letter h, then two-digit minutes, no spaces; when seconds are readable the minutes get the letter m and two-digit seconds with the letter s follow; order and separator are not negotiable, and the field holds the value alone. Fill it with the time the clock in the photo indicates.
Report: 9h58
